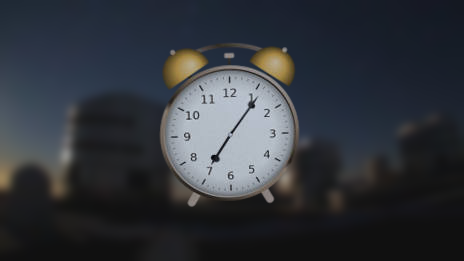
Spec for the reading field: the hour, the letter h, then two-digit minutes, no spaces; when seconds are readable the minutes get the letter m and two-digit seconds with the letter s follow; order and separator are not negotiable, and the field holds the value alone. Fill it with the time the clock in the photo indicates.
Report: 7h06
